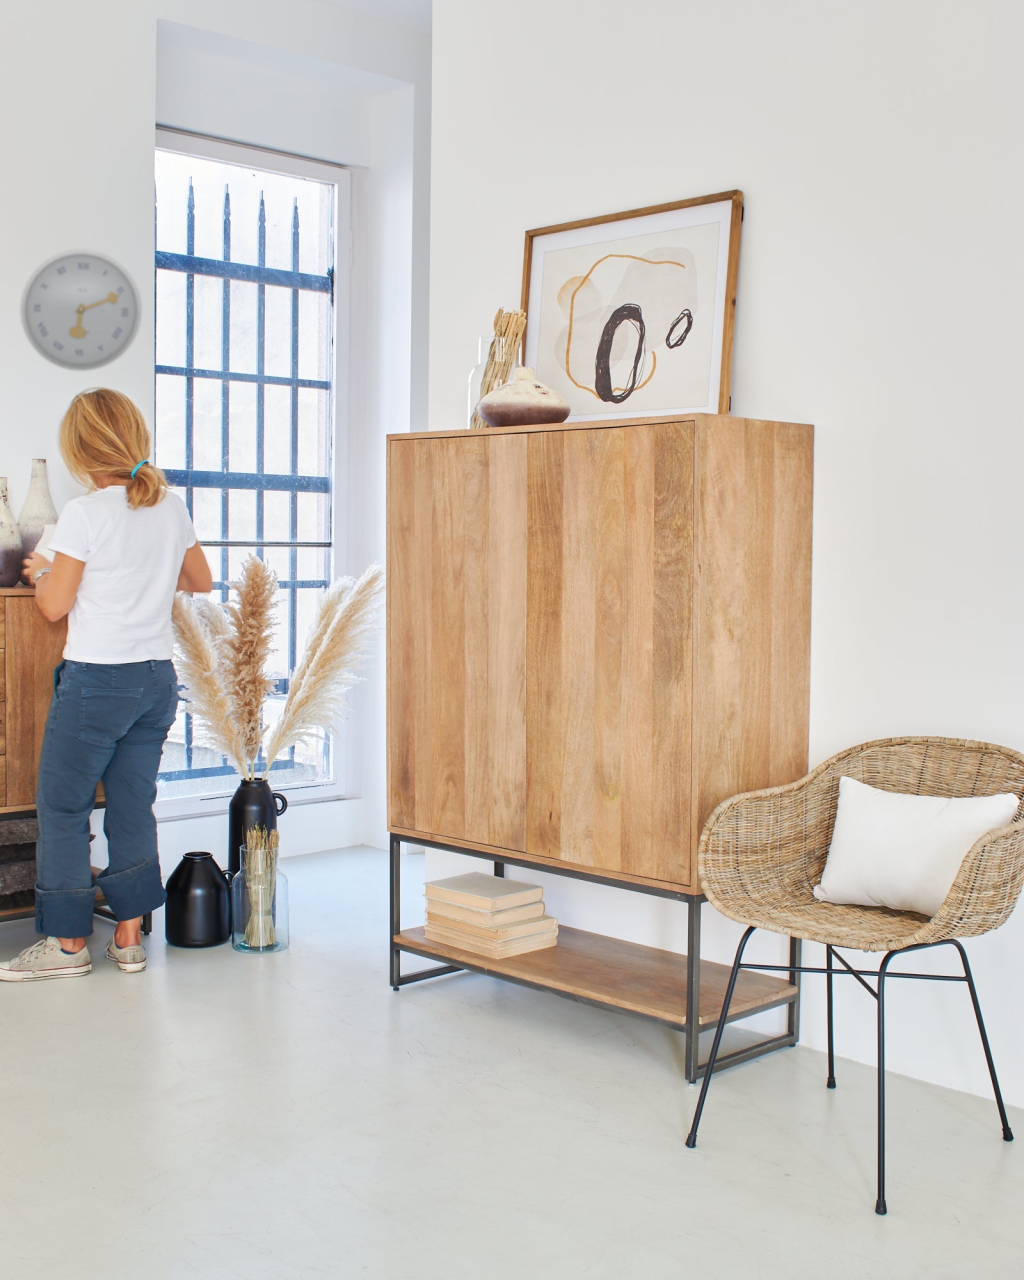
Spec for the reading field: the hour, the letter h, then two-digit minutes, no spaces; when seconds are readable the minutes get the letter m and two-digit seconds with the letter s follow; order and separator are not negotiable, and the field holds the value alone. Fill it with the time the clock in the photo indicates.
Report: 6h11
